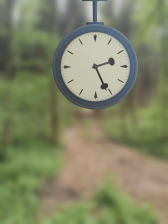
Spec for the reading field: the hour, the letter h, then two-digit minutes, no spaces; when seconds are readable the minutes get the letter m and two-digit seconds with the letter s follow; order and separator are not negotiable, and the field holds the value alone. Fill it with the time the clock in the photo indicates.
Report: 2h26
